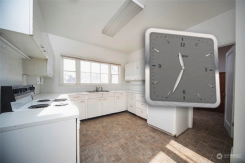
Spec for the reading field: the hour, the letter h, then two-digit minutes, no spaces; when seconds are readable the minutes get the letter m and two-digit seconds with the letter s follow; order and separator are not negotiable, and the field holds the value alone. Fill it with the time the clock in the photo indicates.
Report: 11h34
